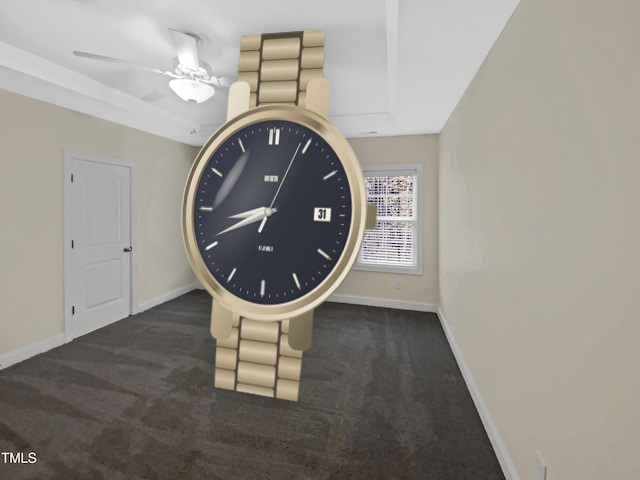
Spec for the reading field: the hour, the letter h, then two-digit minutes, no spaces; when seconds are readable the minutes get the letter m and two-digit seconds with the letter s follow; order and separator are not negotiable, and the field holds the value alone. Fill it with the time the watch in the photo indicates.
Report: 8h41m04s
